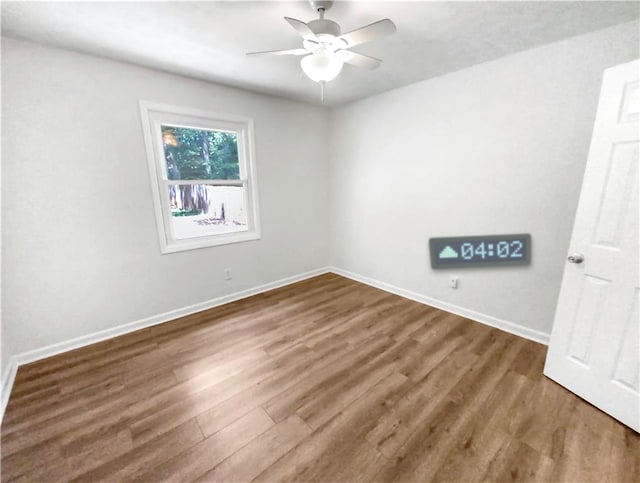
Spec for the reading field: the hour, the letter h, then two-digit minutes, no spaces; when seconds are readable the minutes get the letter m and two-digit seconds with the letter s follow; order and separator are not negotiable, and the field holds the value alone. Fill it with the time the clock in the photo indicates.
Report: 4h02
